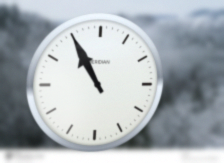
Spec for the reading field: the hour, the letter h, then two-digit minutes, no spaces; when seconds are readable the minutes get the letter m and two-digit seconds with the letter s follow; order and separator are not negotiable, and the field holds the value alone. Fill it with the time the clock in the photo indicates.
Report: 10h55
